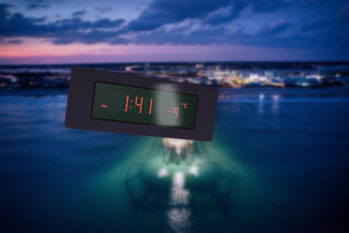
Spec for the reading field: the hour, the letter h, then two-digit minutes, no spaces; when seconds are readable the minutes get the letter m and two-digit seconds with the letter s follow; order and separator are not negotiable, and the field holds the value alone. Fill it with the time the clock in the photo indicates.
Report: 1h41
